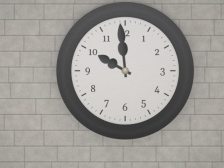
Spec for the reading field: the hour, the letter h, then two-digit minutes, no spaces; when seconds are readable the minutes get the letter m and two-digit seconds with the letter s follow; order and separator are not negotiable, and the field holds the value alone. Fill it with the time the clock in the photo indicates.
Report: 9h59
